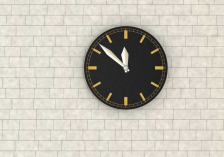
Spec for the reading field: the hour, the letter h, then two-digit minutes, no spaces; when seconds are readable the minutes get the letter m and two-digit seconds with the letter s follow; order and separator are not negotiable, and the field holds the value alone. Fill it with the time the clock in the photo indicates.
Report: 11h52
